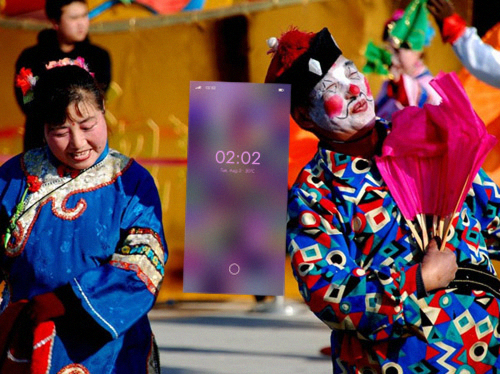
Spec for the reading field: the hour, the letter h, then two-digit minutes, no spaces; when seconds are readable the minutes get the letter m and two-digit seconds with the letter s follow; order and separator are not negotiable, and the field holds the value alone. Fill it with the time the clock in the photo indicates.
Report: 2h02
